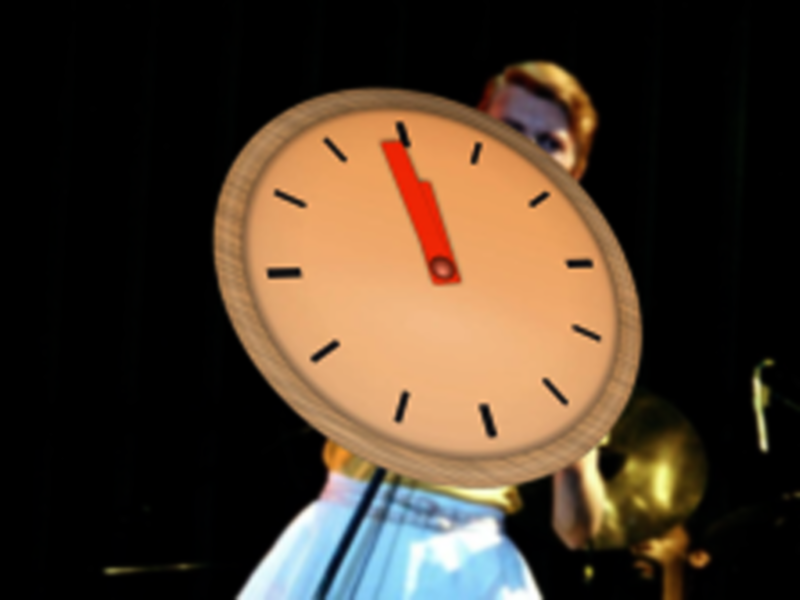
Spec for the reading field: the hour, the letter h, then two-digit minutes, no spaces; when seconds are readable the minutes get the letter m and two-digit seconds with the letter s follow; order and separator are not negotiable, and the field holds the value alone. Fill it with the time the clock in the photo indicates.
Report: 11h59
